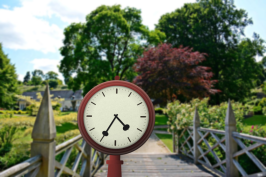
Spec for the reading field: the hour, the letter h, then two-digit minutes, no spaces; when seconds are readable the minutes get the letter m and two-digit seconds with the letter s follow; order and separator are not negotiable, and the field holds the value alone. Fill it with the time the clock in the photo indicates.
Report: 4h35
